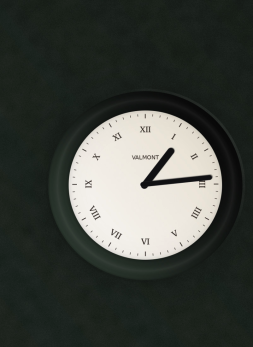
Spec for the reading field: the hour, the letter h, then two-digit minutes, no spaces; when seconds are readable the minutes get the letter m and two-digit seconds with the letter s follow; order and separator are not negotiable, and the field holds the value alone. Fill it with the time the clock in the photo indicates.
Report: 1h14
